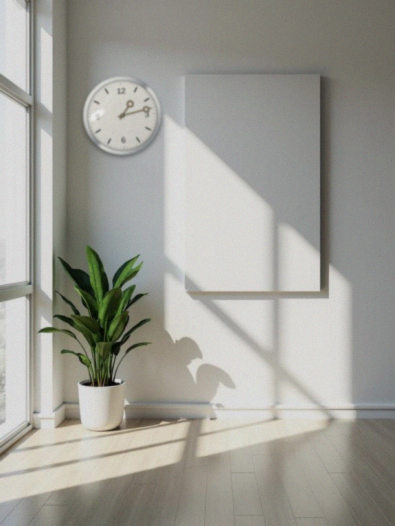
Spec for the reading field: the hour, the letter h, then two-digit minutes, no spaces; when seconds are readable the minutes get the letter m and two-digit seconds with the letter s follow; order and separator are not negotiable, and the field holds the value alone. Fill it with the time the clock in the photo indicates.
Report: 1h13
